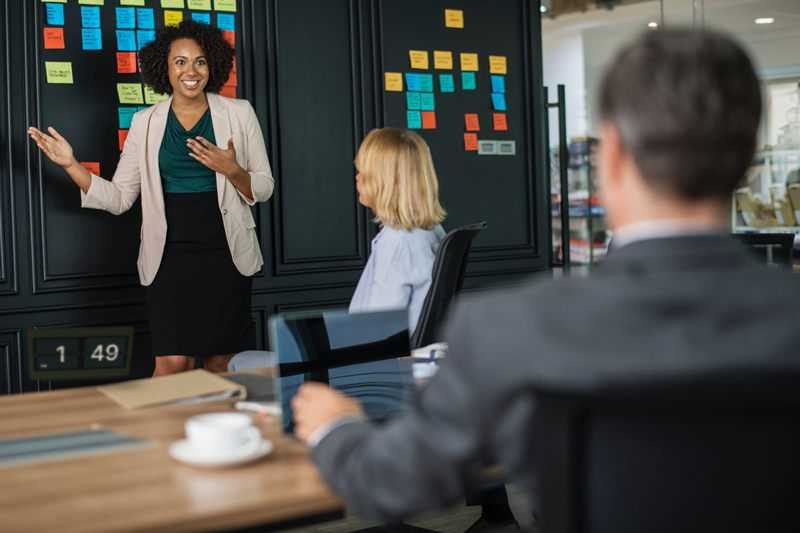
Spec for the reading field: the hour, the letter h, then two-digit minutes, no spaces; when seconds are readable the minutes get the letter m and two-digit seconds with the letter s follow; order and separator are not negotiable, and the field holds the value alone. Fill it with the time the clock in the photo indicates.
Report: 1h49
